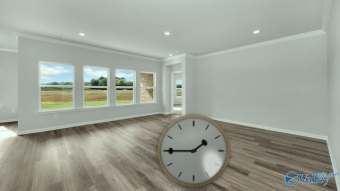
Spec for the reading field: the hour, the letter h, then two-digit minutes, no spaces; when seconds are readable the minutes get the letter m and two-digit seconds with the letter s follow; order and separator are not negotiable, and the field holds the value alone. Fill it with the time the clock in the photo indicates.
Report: 1h45
